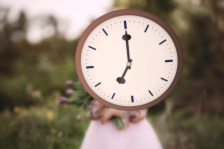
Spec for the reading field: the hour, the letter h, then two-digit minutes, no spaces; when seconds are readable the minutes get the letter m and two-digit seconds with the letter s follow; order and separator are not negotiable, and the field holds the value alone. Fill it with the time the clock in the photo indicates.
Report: 7h00
